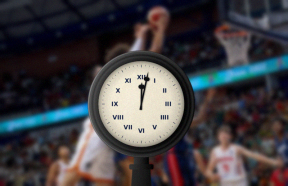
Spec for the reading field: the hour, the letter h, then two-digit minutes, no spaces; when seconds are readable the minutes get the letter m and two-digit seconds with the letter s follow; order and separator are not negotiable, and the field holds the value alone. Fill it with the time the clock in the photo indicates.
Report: 12h02
